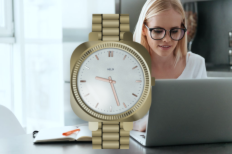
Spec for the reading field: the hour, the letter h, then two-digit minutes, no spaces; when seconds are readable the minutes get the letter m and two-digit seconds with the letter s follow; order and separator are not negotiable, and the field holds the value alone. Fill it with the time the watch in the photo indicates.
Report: 9h27
